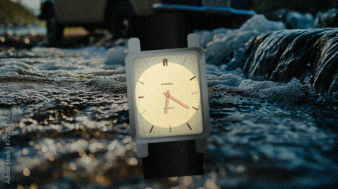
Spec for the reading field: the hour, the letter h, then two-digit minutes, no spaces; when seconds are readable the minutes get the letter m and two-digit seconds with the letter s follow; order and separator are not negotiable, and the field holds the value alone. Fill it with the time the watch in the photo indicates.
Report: 6h21
